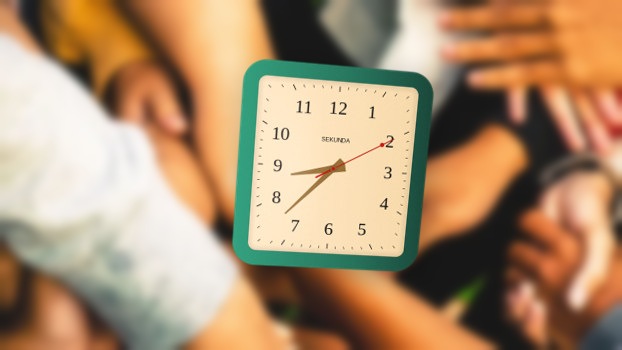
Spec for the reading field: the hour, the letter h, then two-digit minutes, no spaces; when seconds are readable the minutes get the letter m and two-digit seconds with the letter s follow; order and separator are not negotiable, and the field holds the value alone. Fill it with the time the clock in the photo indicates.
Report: 8h37m10s
